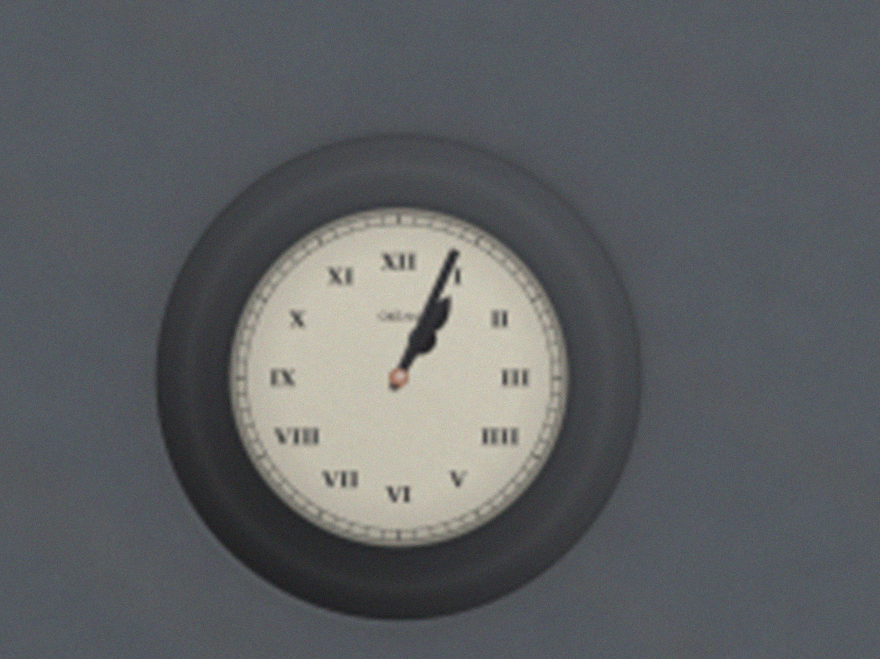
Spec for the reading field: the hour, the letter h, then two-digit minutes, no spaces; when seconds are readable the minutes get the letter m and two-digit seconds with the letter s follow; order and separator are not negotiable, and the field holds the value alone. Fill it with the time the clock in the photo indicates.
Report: 1h04
